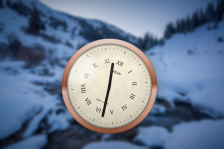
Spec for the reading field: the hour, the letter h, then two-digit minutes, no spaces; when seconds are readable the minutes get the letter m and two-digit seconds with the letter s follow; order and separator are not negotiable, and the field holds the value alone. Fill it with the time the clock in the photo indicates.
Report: 11h28
